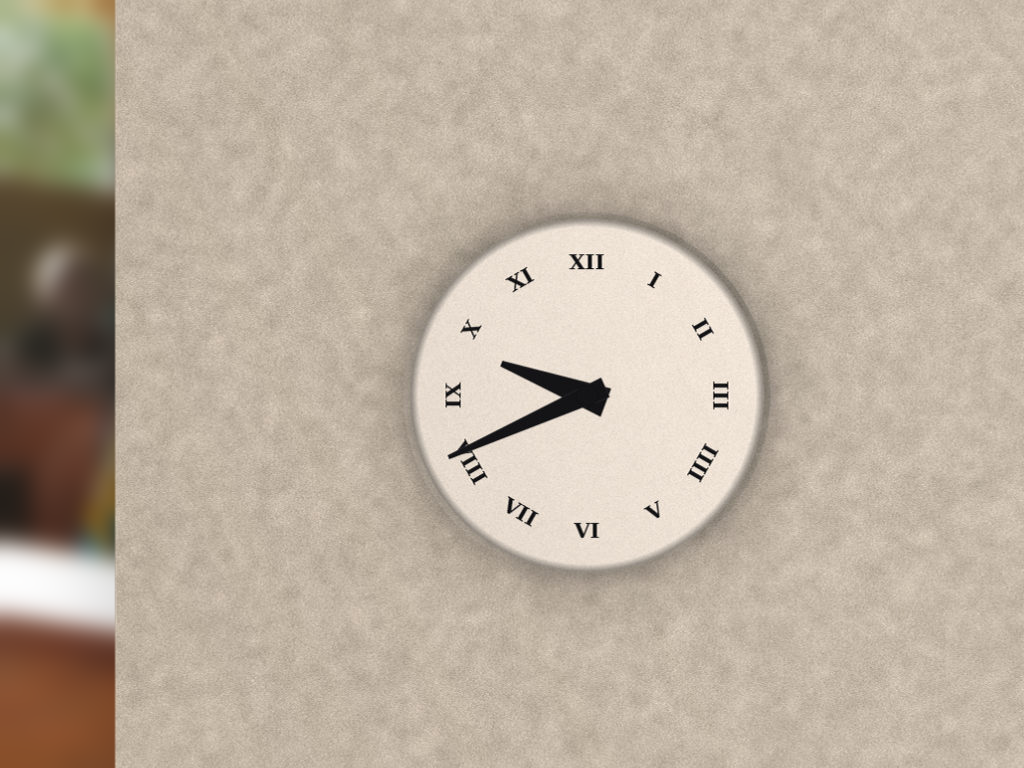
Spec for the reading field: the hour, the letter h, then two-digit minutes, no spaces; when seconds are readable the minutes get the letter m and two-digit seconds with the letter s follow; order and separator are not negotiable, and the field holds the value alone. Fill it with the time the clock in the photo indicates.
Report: 9h41
